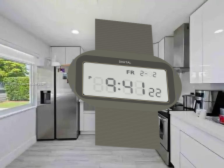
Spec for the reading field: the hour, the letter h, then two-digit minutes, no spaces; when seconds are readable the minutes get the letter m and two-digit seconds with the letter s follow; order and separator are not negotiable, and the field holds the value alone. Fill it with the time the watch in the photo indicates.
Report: 9h41m22s
